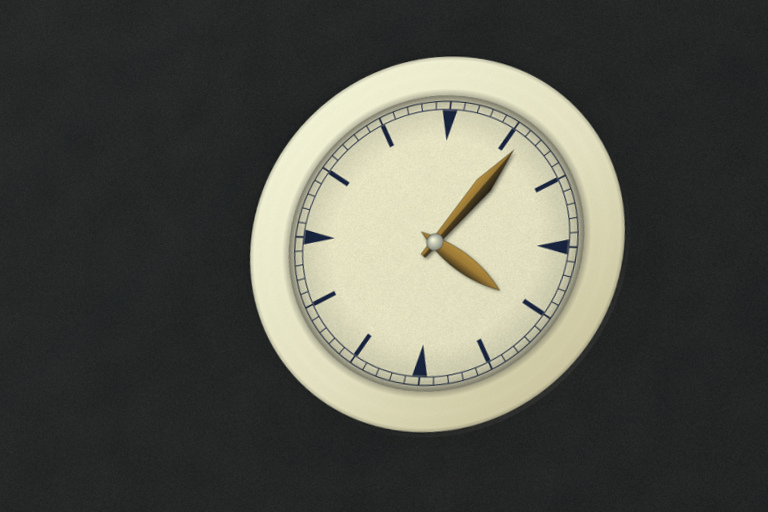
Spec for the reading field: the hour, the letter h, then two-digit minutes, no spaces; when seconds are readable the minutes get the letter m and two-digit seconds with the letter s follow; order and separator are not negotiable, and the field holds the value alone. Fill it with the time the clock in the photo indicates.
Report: 4h06
